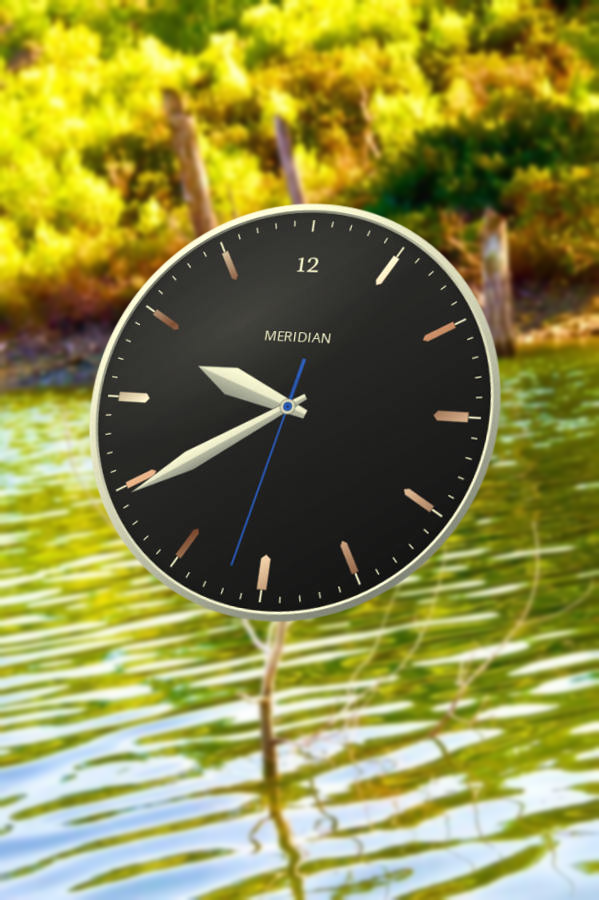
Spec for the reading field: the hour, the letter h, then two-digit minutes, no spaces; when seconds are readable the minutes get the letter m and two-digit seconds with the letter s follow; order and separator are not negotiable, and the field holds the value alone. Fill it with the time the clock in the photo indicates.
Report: 9h39m32s
